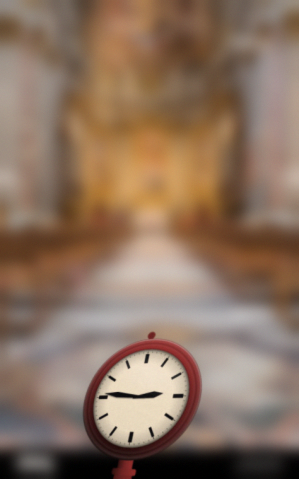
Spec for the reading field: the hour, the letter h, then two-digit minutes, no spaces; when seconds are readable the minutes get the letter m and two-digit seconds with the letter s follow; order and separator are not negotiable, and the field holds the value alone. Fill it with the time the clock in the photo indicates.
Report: 2h46
